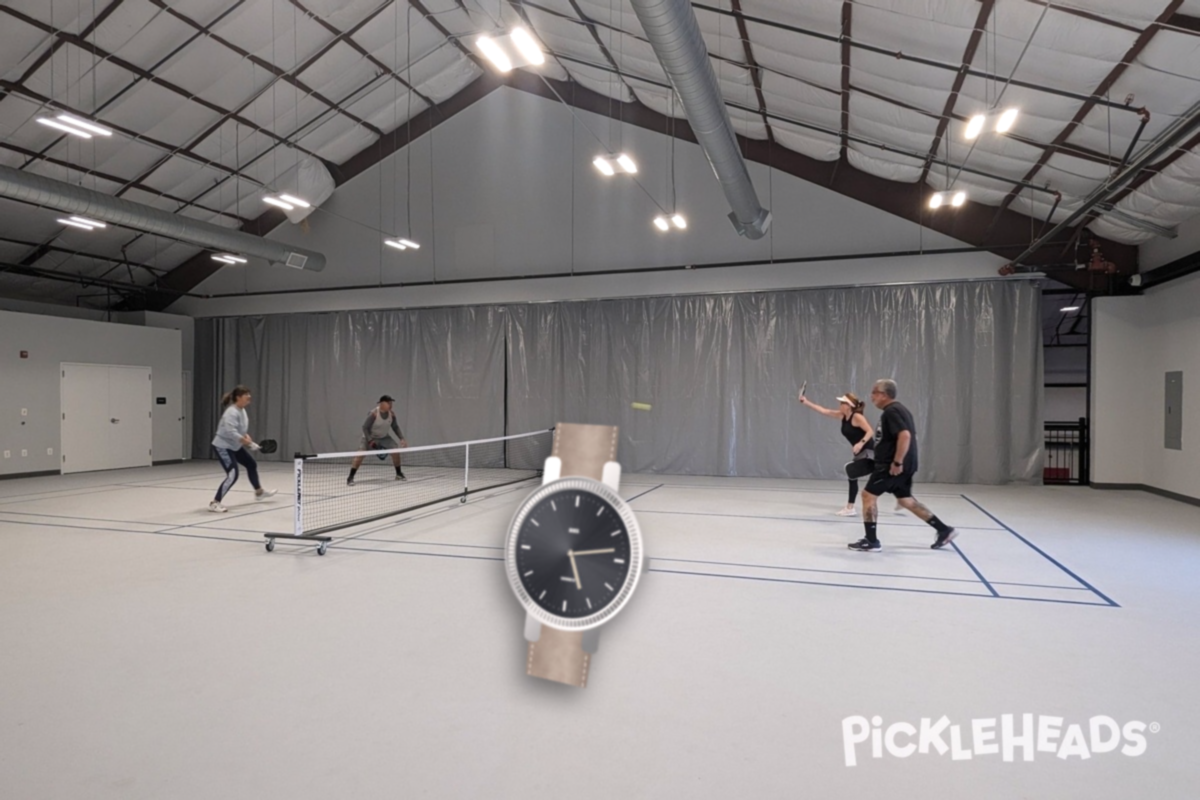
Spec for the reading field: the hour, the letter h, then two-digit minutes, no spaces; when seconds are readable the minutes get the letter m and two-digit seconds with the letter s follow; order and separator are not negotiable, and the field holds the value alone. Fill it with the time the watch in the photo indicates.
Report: 5h13
